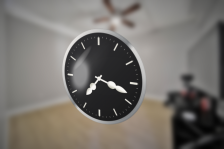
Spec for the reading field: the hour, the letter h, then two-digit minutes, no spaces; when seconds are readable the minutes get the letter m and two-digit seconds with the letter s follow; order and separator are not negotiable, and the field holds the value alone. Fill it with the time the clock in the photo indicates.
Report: 7h18
